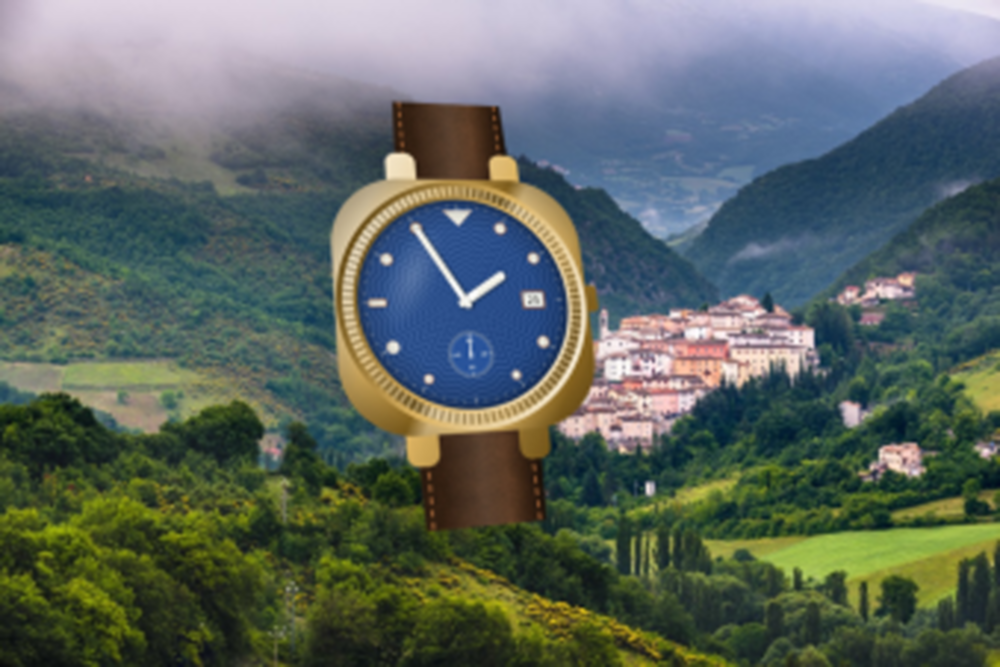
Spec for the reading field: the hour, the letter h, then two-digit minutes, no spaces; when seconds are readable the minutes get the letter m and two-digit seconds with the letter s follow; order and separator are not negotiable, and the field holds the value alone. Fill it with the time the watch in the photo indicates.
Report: 1h55
